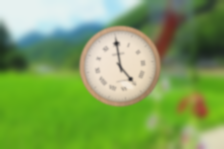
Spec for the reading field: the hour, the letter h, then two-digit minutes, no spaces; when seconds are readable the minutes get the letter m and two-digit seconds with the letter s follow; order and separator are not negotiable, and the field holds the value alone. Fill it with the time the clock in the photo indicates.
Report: 5h00
